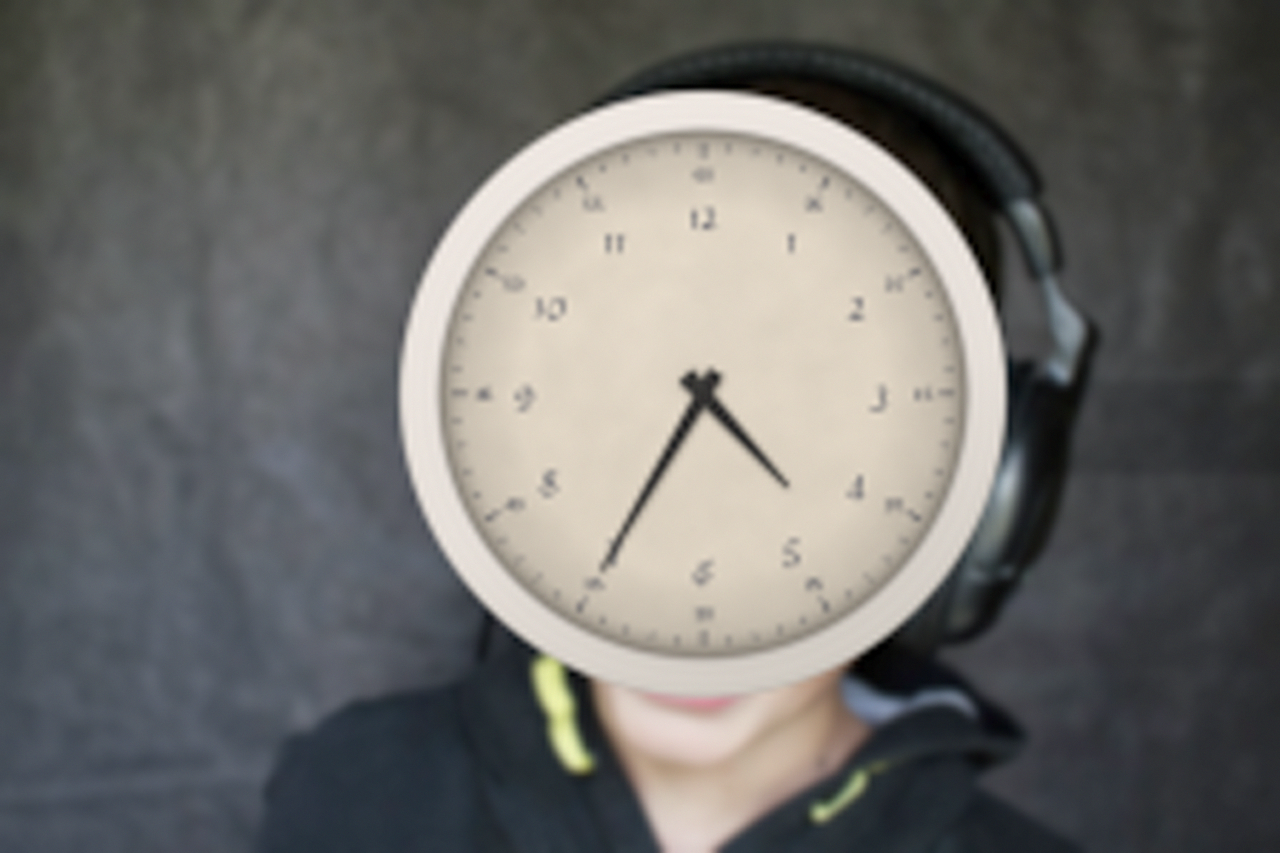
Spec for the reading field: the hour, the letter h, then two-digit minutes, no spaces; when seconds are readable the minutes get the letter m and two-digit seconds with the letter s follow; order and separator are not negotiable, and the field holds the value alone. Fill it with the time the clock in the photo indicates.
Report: 4h35
